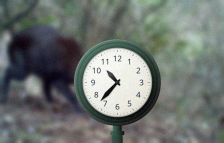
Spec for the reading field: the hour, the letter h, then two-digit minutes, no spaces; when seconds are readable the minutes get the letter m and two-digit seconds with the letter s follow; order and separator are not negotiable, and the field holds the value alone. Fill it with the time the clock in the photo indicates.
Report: 10h37
